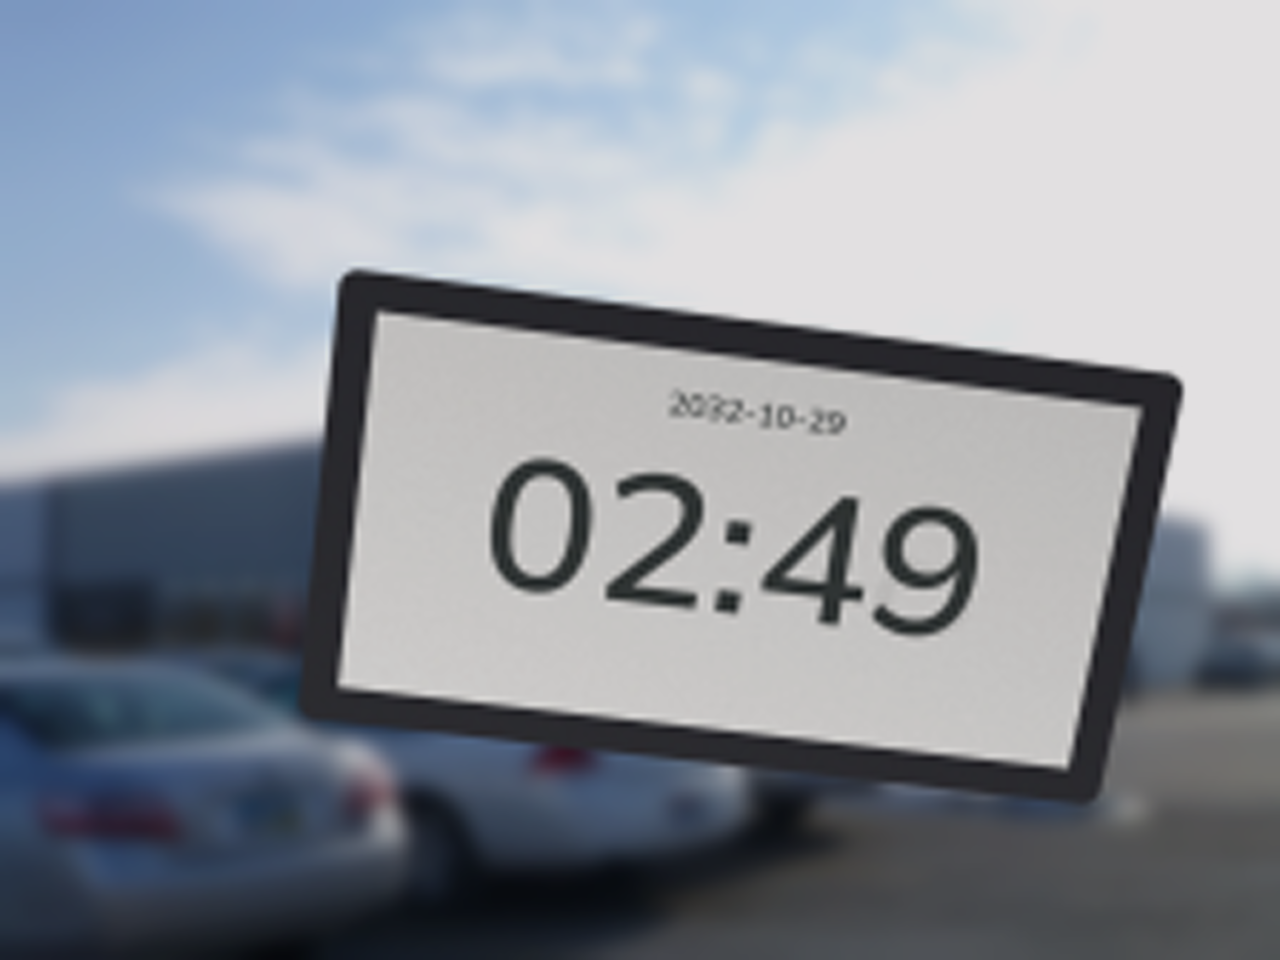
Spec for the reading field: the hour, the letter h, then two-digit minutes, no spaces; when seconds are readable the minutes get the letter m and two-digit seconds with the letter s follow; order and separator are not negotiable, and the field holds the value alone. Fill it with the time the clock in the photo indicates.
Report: 2h49
